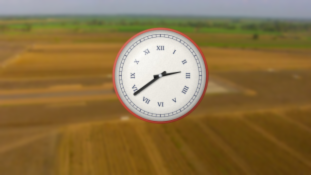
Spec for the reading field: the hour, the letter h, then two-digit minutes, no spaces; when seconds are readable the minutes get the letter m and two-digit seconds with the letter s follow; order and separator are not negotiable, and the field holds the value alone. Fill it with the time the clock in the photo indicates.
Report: 2h39
